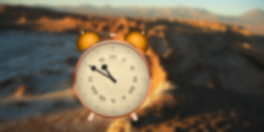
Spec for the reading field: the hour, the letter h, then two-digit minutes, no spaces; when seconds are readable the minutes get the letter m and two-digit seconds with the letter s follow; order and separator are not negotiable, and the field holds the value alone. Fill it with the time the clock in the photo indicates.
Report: 10h50
